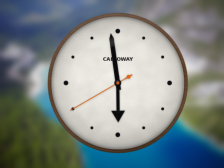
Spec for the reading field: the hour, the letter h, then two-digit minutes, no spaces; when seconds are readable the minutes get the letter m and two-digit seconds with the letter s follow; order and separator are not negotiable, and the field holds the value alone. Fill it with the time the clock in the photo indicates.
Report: 5h58m40s
